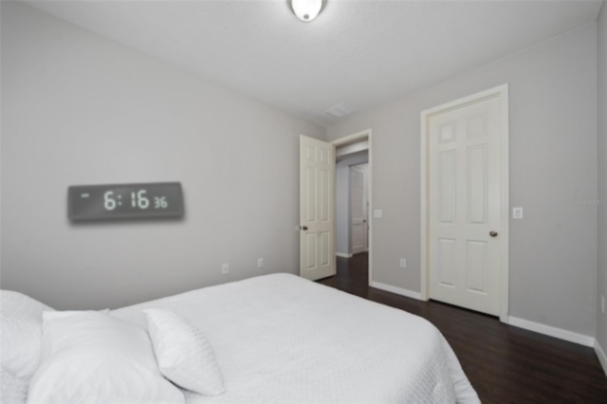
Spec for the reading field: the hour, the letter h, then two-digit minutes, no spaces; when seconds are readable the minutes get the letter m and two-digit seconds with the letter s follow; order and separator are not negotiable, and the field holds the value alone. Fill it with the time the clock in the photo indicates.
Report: 6h16
